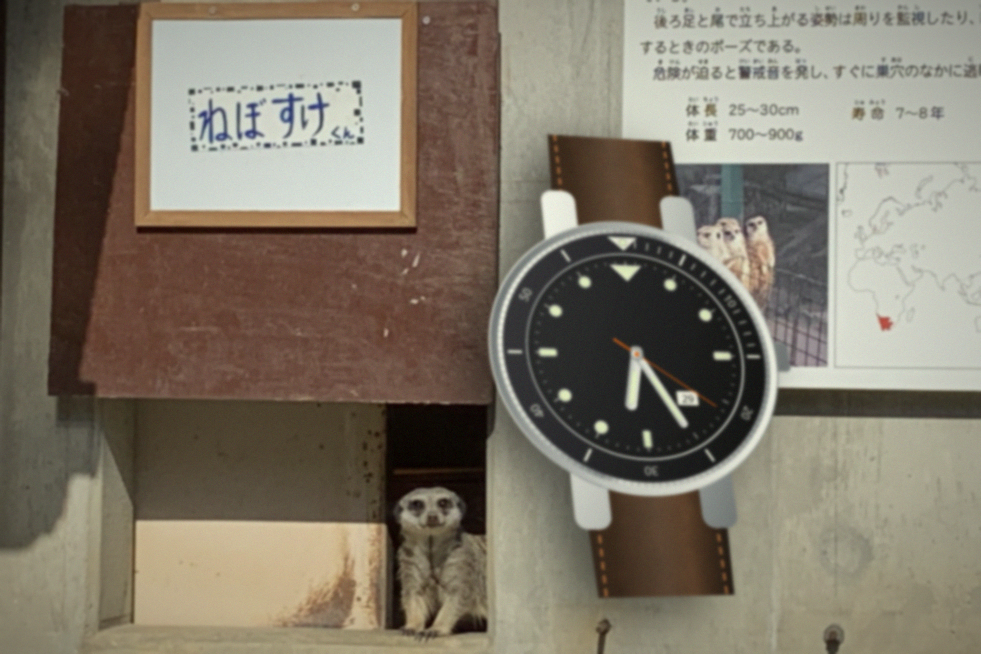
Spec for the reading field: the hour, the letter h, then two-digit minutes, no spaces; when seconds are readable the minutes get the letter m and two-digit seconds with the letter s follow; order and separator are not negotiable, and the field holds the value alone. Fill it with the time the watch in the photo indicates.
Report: 6h25m21s
